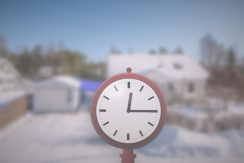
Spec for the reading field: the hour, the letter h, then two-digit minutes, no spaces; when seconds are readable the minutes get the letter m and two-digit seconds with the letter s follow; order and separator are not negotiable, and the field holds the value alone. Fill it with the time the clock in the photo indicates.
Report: 12h15
